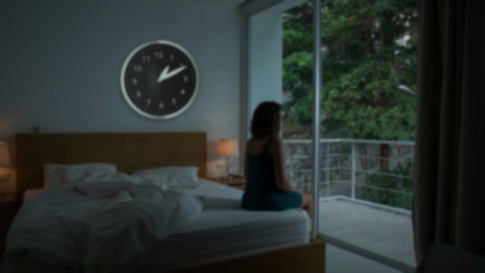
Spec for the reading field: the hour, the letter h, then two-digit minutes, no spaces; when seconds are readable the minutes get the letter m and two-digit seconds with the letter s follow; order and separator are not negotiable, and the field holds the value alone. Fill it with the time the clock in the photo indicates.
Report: 1h11
